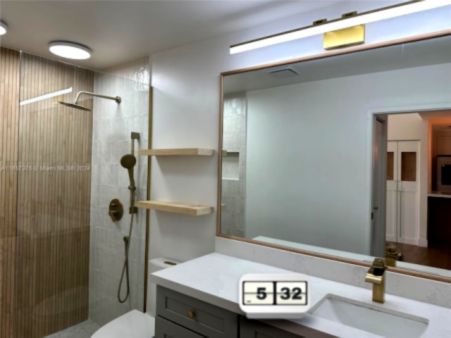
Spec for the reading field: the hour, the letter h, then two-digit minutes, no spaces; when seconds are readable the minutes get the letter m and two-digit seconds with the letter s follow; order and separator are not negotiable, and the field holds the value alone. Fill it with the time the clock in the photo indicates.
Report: 5h32
